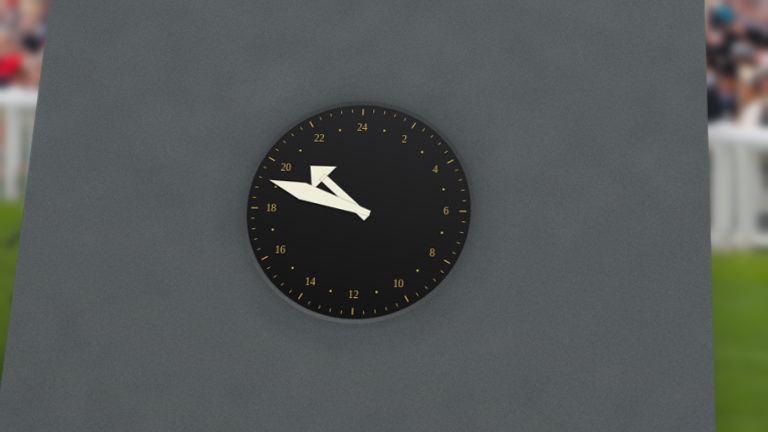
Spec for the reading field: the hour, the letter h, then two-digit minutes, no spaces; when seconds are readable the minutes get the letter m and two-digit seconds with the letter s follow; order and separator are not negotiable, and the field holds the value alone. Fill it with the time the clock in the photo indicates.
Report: 20h48
